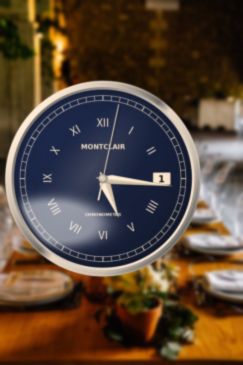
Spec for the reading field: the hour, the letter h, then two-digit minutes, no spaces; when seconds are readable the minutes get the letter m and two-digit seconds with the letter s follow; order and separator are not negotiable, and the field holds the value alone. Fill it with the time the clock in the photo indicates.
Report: 5h16m02s
